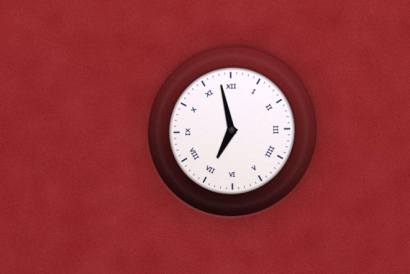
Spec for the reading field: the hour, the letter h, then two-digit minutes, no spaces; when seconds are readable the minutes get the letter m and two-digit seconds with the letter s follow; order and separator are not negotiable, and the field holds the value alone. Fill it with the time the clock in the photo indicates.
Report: 6h58
